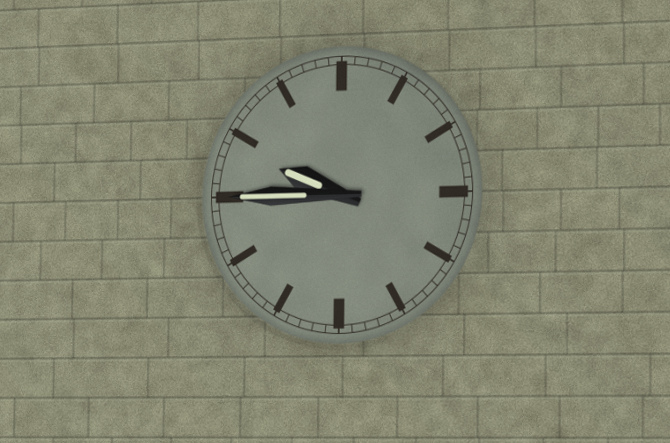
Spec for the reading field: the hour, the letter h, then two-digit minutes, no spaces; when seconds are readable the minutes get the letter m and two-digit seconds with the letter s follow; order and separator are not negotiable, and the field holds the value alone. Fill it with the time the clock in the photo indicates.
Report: 9h45
